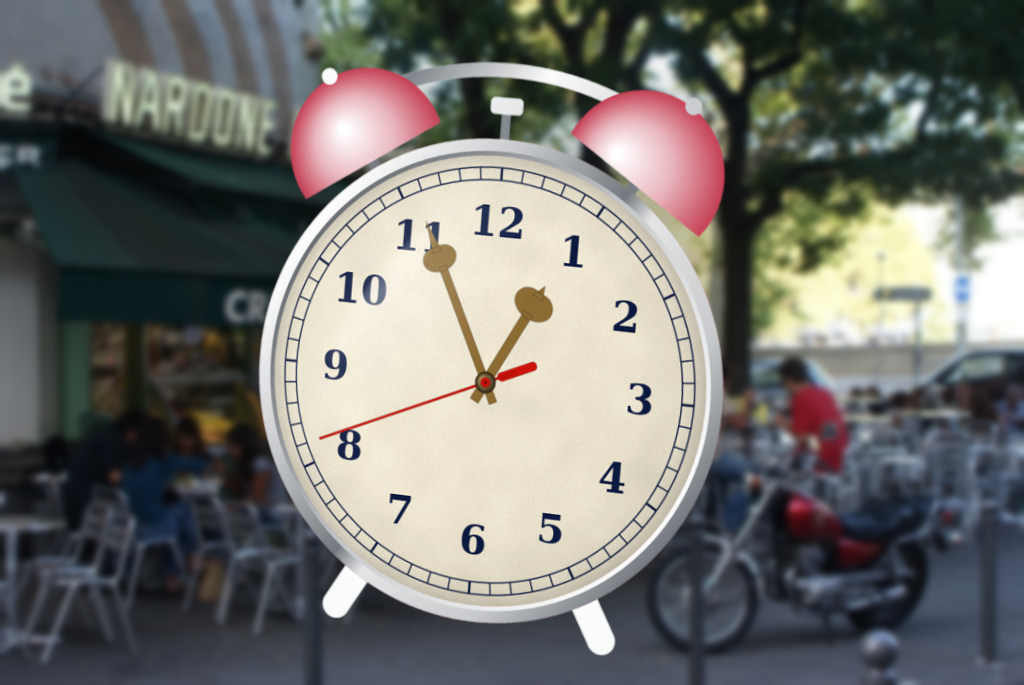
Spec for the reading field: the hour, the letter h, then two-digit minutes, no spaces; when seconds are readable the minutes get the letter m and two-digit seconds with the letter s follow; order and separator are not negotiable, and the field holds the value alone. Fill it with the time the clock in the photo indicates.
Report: 12h55m41s
